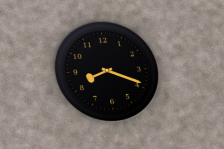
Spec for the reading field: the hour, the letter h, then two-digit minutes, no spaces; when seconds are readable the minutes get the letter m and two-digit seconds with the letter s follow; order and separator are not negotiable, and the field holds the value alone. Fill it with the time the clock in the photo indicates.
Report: 8h19
